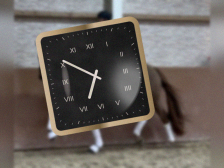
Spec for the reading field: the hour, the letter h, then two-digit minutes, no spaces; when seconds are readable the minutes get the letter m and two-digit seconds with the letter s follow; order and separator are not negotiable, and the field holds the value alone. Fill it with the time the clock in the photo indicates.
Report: 6h51
